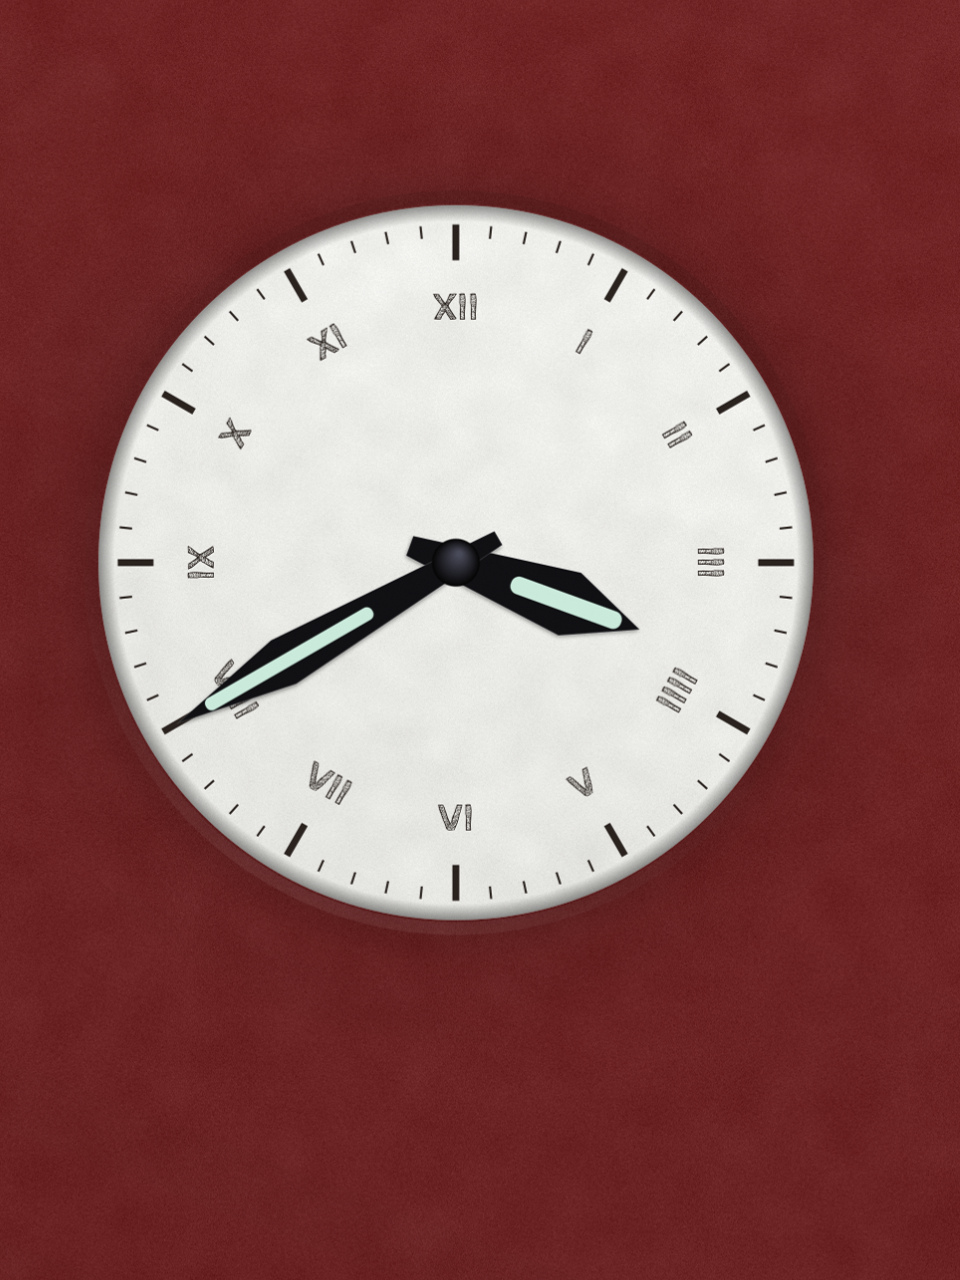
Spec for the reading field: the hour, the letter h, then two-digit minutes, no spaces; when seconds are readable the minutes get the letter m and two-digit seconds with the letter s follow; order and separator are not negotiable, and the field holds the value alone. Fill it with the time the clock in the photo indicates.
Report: 3h40
